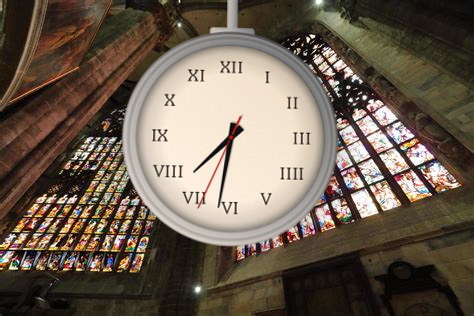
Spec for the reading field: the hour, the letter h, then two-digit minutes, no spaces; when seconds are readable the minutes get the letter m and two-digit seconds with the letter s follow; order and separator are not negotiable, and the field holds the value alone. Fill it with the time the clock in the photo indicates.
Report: 7h31m34s
